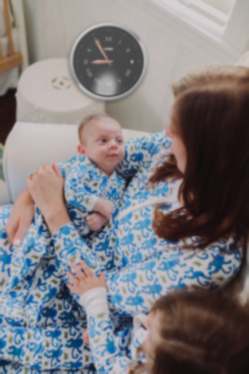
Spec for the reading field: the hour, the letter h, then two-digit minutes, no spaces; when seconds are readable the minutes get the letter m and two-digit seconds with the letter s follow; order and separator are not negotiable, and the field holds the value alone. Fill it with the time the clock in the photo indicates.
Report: 8h55
